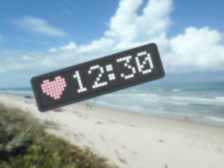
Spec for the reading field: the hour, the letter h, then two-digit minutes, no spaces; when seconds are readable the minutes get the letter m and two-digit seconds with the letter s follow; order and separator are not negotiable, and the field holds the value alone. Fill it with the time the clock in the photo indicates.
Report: 12h30
